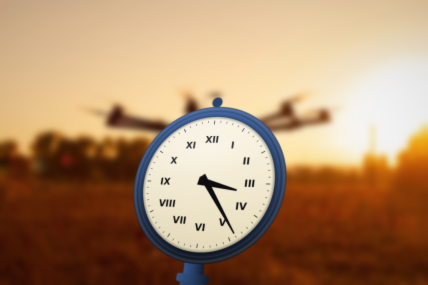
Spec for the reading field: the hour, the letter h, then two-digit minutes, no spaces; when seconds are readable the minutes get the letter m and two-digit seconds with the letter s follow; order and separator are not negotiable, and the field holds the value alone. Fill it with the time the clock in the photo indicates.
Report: 3h24
